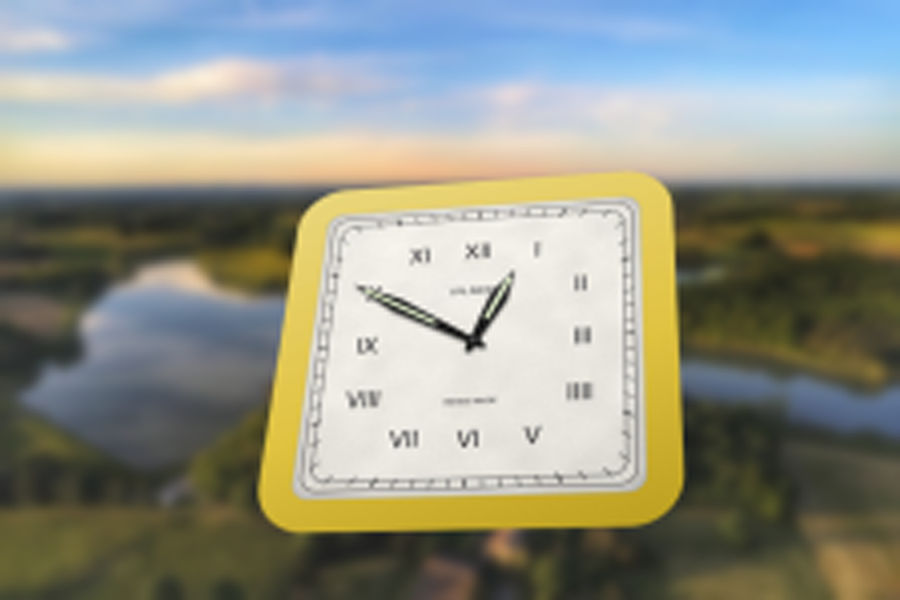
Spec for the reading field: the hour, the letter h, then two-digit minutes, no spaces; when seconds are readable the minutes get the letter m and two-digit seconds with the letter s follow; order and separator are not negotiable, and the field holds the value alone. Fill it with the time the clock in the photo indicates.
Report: 12h50
